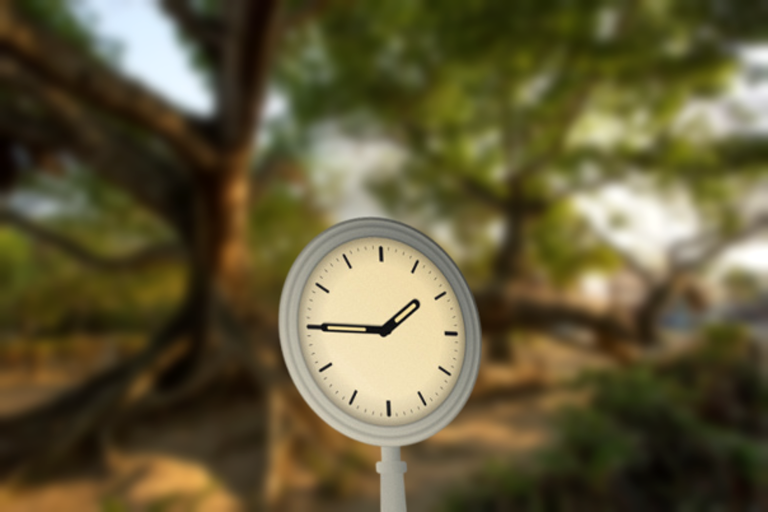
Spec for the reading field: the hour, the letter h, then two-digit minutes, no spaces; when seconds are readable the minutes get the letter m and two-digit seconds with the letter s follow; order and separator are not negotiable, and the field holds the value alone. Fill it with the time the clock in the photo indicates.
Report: 1h45
